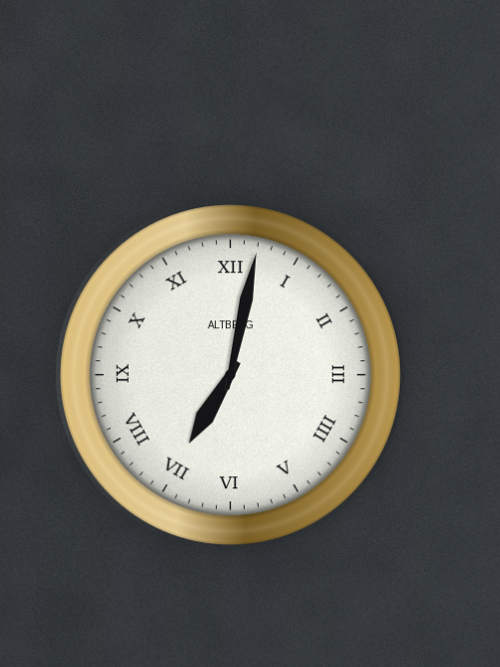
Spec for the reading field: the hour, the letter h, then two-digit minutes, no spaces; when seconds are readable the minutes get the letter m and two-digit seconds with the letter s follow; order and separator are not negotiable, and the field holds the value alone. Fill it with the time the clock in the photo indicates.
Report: 7h02
